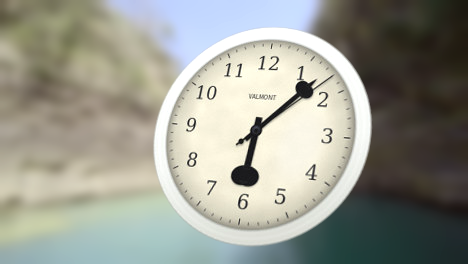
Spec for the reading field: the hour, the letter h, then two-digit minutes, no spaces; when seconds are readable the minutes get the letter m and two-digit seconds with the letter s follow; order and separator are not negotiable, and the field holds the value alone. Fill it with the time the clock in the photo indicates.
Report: 6h07m08s
